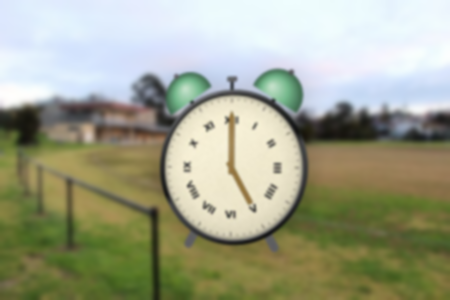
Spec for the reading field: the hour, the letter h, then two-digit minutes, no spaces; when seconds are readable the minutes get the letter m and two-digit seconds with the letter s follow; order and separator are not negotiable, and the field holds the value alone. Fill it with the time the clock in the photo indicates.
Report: 5h00
